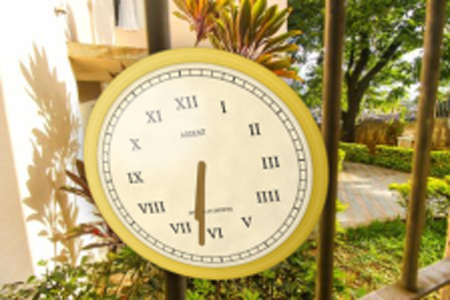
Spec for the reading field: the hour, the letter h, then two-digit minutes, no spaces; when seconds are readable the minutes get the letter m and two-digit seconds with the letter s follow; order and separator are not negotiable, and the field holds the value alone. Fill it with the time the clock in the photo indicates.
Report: 6h32
